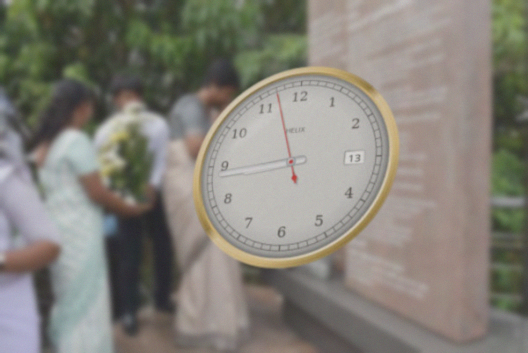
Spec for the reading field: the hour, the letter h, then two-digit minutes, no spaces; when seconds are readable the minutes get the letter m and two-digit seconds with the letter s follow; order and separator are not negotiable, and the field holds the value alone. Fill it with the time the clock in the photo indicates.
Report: 8h43m57s
